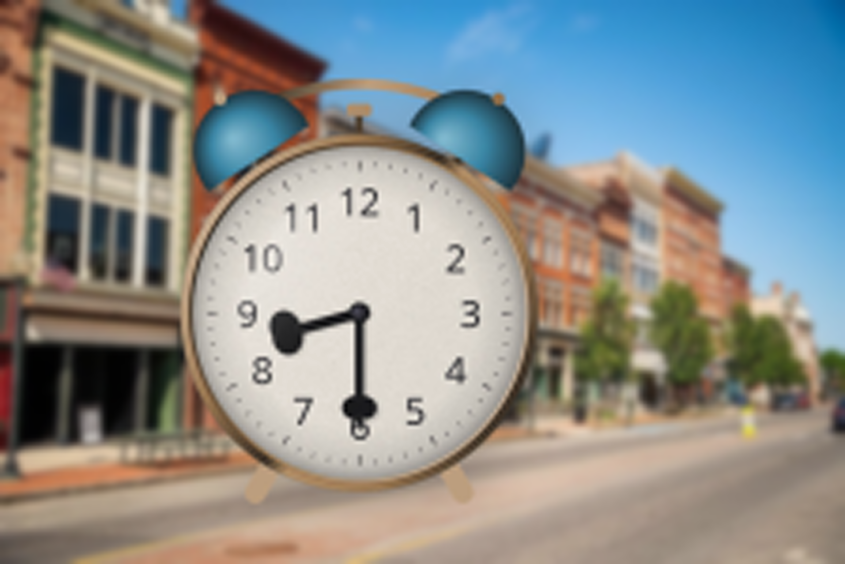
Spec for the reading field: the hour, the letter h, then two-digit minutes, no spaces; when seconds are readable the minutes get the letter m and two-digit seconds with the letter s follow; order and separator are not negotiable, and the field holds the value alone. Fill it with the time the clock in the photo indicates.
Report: 8h30
